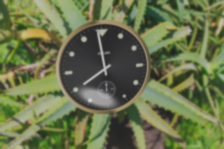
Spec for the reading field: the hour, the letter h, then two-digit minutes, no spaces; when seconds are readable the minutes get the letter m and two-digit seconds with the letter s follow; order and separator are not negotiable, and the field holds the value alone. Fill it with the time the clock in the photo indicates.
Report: 7h59
